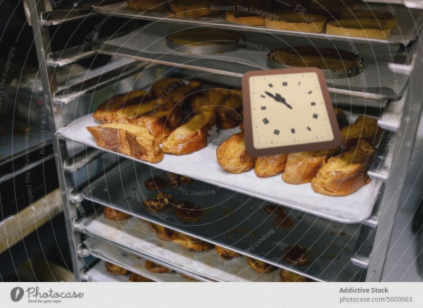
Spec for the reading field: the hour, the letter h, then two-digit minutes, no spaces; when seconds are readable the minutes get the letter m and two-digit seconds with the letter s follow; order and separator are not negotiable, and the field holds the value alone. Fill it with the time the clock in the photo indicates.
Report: 10h52
